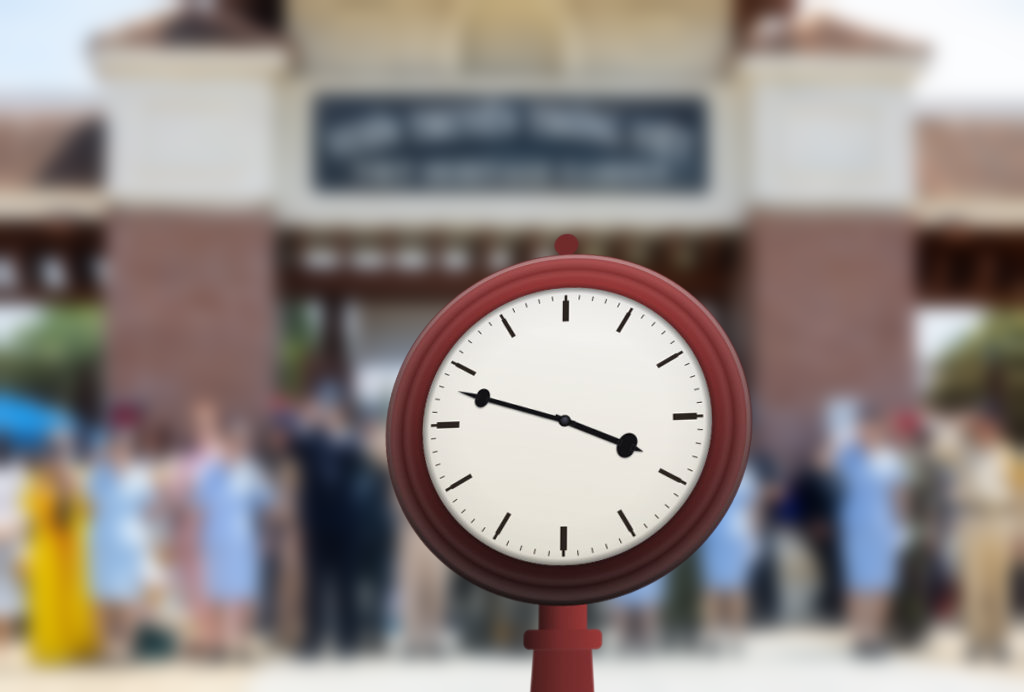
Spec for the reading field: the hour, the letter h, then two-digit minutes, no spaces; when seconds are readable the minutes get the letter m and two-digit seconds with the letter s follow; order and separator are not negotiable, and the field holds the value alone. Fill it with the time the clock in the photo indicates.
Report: 3h48
